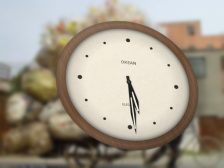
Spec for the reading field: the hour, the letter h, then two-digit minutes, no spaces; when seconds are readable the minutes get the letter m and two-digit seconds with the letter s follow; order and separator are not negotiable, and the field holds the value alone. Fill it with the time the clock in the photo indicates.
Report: 5h29
